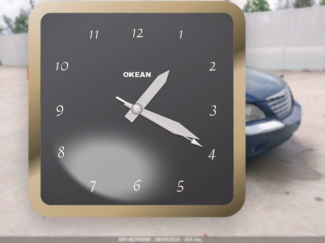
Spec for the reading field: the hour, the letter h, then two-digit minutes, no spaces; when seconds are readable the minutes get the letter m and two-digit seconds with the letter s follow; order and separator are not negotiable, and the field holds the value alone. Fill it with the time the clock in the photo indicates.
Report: 1h19m20s
